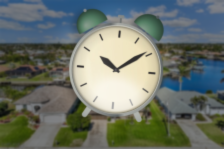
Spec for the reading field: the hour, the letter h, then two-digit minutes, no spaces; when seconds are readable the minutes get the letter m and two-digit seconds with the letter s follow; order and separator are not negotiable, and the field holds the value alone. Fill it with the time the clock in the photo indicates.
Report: 10h09
